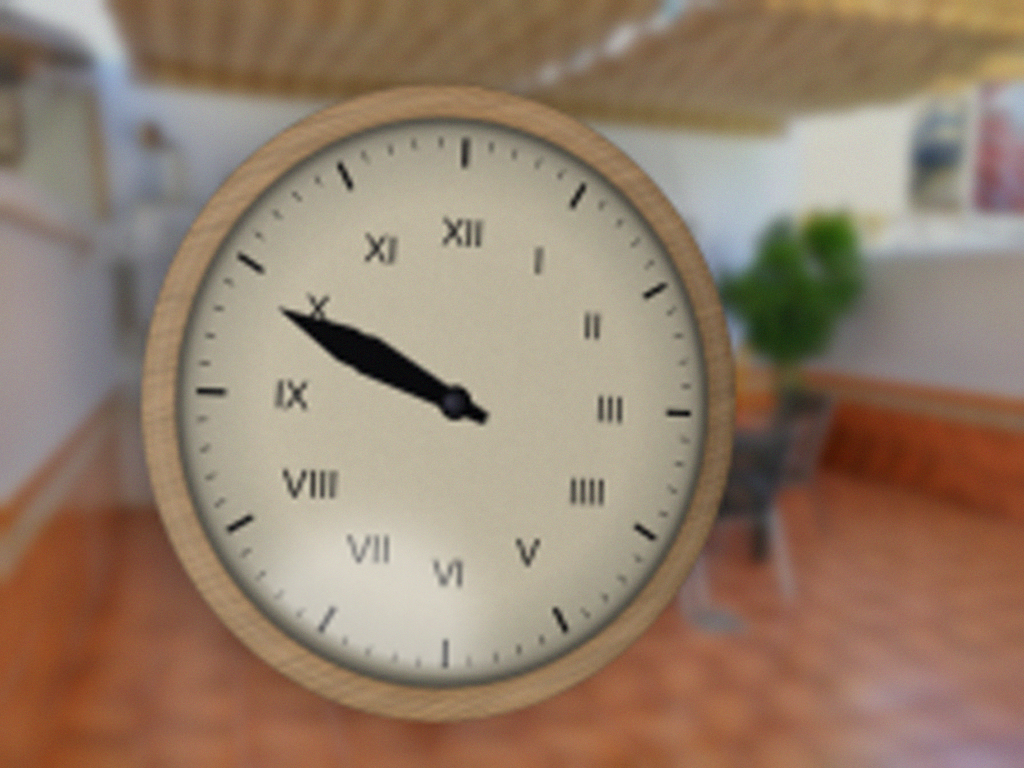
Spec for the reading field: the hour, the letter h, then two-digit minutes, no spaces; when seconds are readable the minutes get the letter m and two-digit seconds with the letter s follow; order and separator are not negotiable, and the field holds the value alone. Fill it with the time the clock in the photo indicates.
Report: 9h49
